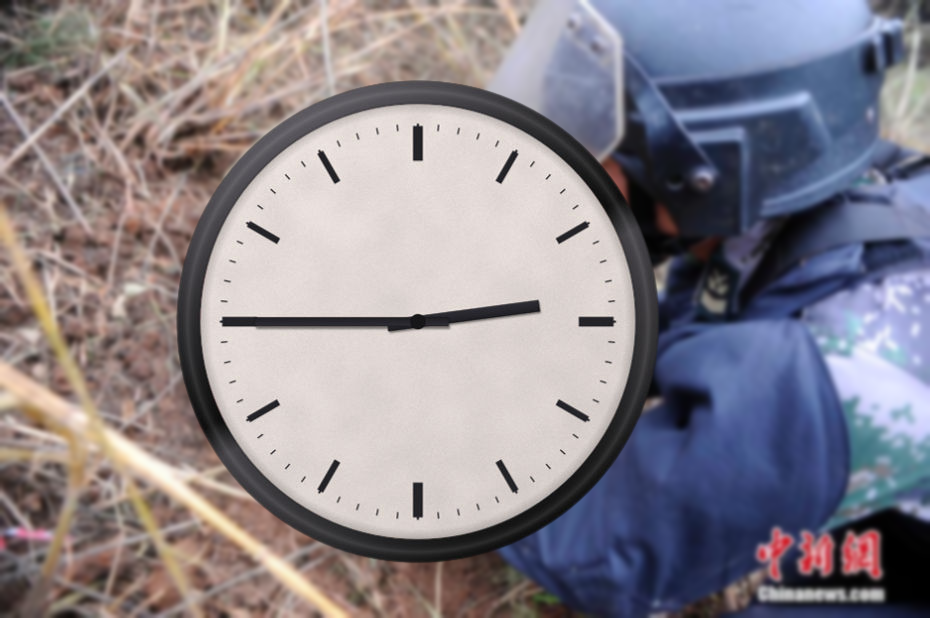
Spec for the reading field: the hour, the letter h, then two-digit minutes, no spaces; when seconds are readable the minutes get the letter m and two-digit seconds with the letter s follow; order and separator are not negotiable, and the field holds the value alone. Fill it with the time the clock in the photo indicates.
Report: 2h45
